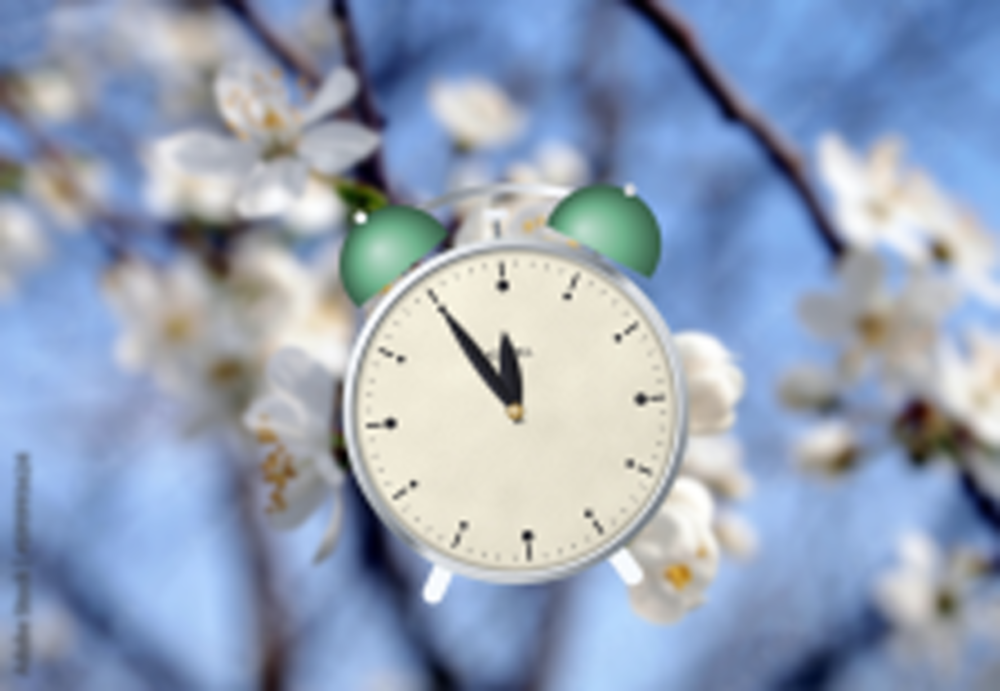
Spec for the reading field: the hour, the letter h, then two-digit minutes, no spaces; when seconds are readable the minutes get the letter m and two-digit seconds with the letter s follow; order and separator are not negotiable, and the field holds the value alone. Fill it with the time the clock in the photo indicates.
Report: 11h55
